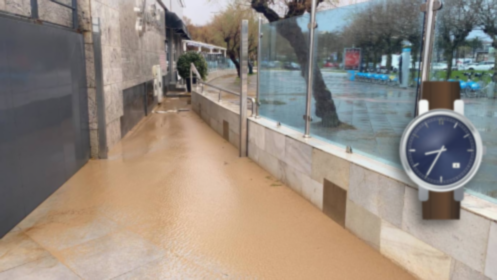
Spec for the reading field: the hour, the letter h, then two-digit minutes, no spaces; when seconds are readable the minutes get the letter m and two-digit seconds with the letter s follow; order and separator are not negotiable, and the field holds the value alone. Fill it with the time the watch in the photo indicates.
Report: 8h35
